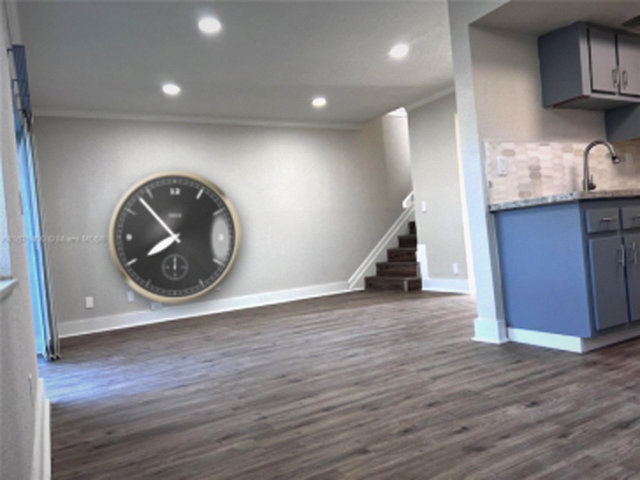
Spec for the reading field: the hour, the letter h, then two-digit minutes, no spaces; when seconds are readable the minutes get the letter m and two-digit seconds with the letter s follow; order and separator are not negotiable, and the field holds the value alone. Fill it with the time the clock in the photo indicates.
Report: 7h53
